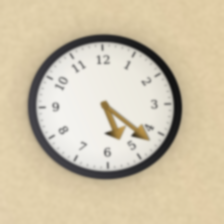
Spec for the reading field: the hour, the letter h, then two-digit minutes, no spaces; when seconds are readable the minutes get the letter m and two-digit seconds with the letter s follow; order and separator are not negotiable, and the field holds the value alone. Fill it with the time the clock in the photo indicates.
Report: 5h22
